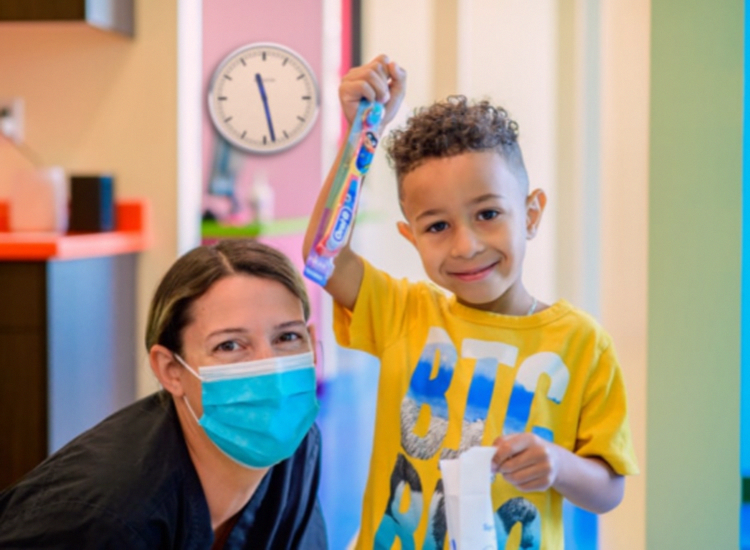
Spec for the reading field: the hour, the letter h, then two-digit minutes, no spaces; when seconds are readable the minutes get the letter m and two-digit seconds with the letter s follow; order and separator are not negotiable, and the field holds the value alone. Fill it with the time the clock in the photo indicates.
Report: 11h28
